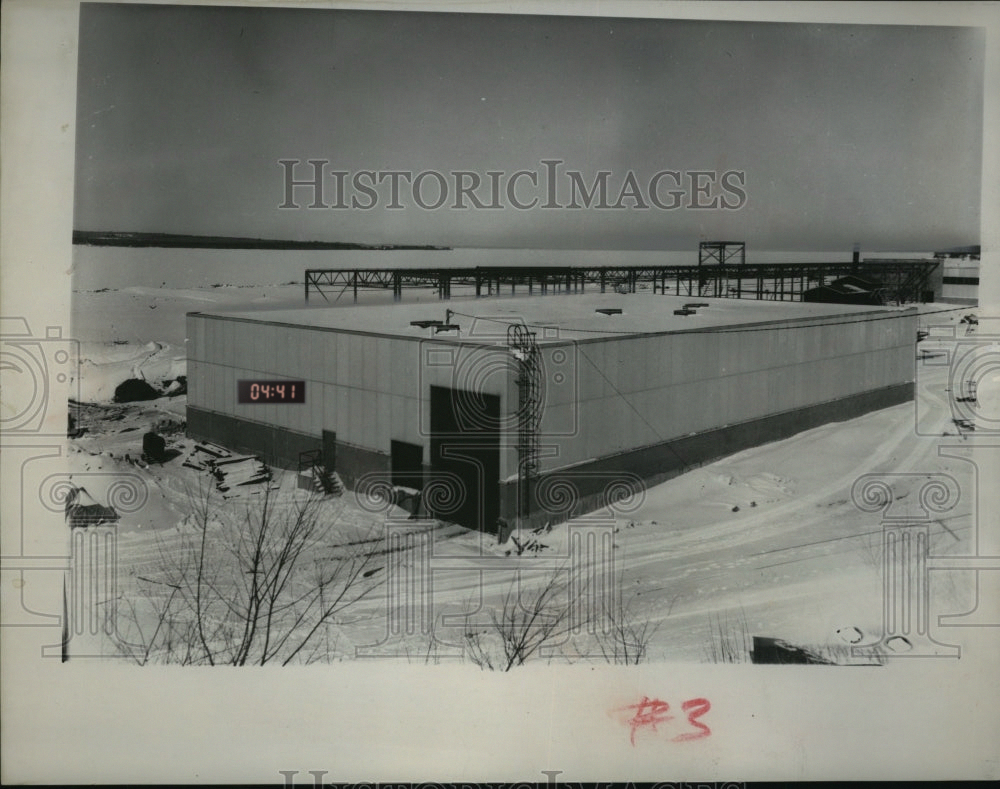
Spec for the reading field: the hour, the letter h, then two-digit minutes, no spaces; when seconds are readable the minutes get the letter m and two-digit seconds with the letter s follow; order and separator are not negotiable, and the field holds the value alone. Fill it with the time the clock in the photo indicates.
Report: 4h41
